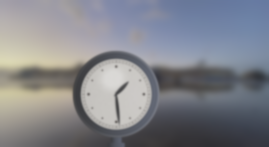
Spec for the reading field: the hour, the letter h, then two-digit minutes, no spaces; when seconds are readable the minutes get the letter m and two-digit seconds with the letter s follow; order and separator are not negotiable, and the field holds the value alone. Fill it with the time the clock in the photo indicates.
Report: 1h29
